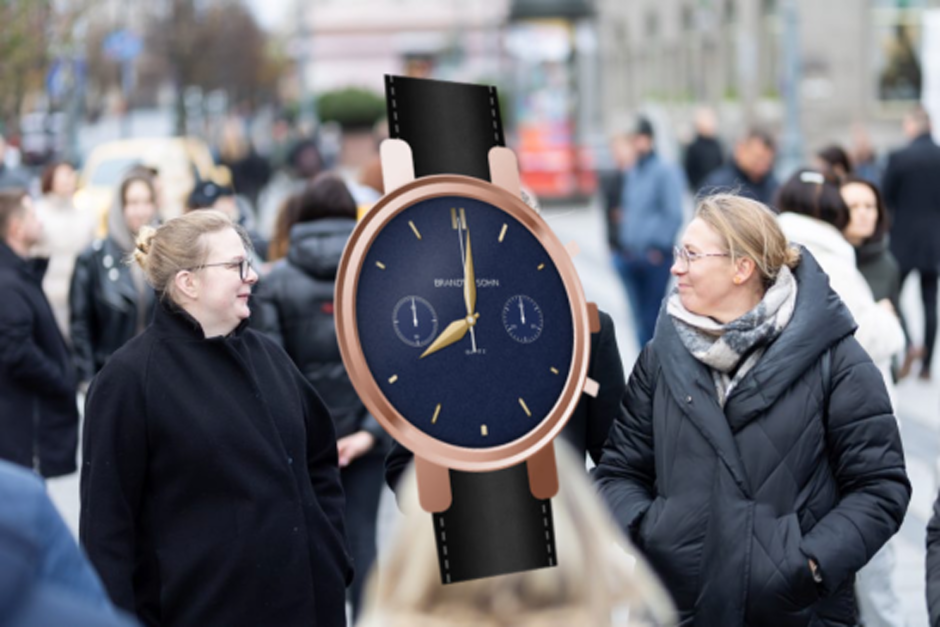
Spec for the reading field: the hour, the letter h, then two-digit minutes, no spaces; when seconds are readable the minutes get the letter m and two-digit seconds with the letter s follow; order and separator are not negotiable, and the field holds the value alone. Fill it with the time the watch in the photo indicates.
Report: 8h01
